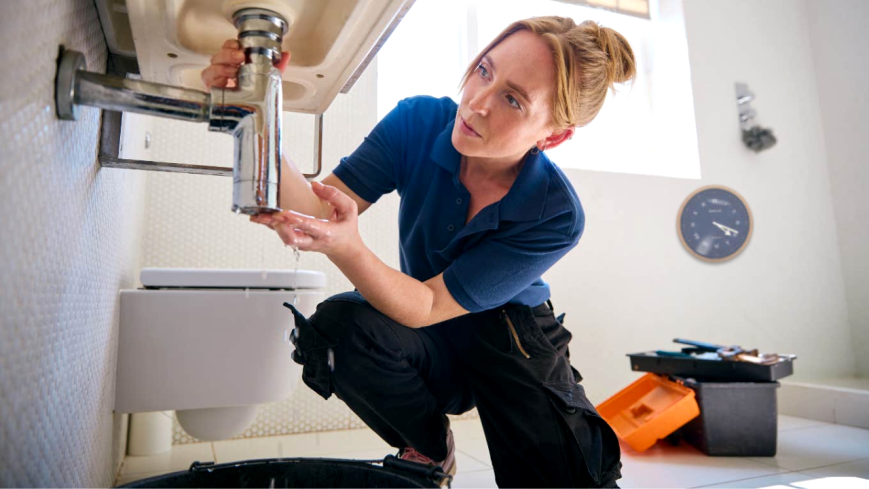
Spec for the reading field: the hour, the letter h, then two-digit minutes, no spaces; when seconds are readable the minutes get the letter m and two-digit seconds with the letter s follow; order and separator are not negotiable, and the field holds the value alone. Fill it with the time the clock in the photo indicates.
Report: 4h19
